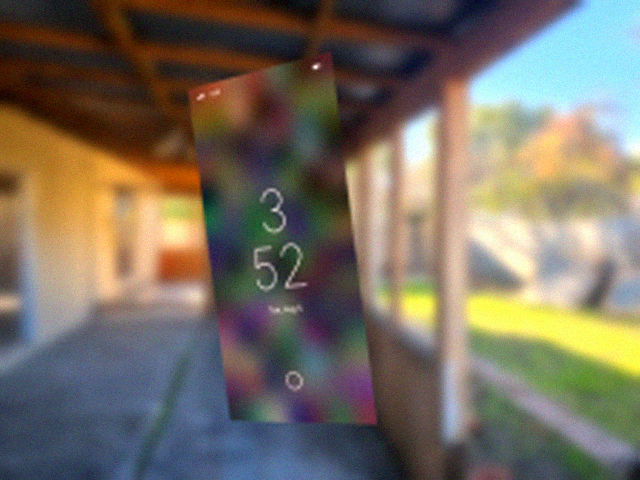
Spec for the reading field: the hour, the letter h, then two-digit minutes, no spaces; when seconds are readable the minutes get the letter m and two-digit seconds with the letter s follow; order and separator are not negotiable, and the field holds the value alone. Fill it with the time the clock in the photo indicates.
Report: 3h52
